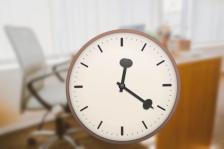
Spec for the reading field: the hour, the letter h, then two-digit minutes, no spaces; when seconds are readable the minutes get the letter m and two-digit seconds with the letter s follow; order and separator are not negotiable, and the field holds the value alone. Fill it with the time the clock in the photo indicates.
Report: 12h21
